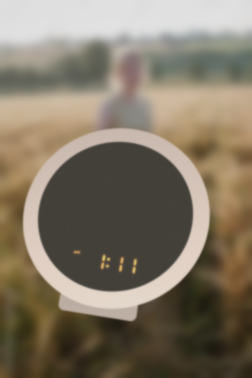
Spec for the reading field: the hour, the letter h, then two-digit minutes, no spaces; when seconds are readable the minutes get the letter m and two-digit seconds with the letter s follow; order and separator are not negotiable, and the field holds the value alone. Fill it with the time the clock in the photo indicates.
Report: 1h11
